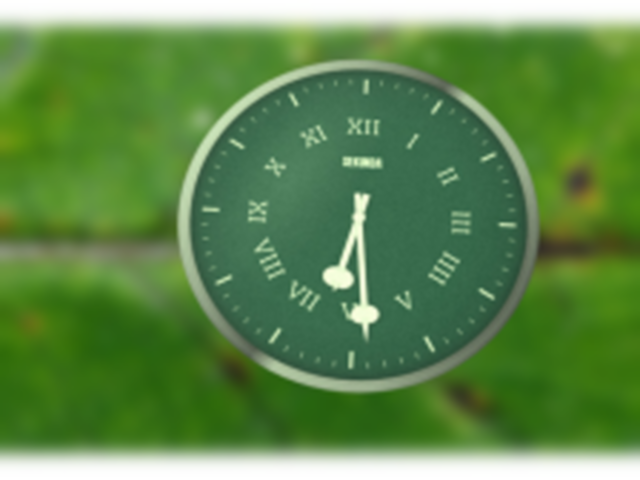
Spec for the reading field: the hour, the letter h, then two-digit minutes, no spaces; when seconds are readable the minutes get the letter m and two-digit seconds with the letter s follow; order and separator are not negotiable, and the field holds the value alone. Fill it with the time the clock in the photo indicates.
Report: 6h29
